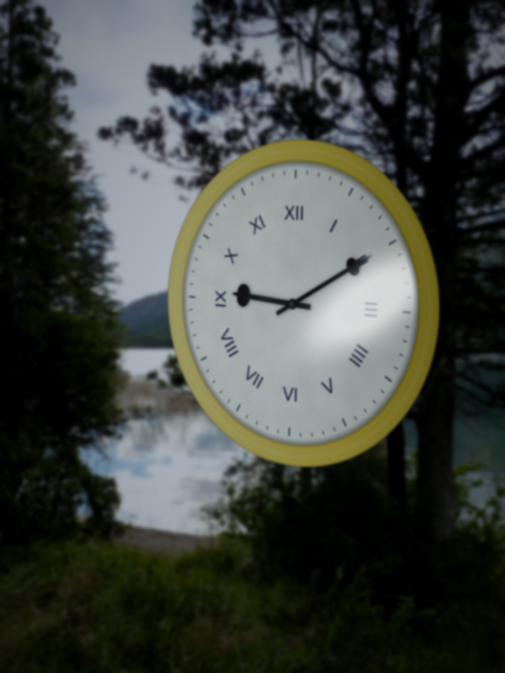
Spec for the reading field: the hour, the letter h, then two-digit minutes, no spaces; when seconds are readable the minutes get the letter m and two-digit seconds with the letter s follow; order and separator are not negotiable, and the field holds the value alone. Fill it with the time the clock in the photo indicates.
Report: 9h10
